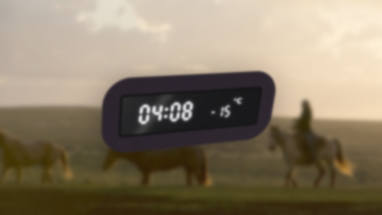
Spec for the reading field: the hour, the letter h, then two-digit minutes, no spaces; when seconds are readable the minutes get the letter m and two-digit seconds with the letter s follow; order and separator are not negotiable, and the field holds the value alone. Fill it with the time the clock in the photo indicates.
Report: 4h08
